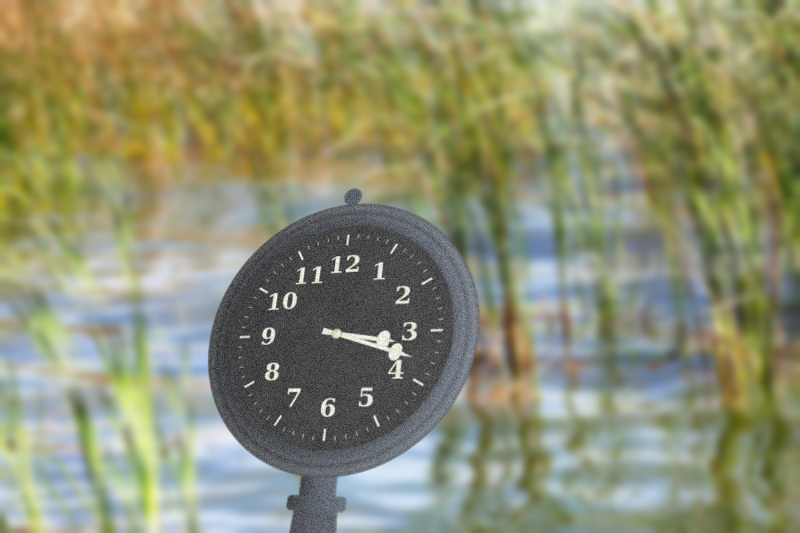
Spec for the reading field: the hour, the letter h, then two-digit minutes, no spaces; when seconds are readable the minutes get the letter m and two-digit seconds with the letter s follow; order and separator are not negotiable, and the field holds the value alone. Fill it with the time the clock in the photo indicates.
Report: 3h18
